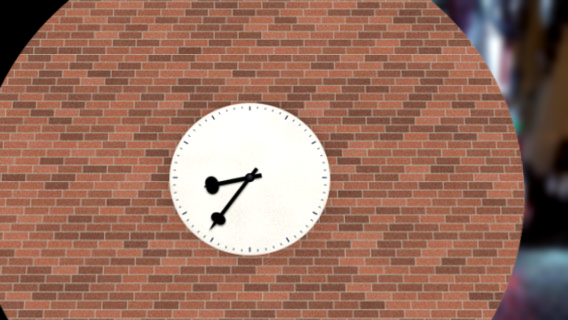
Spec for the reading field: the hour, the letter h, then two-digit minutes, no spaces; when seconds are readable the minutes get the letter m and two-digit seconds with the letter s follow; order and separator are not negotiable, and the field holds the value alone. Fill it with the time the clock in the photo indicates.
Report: 8h36
